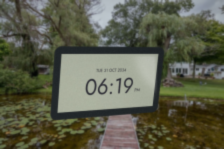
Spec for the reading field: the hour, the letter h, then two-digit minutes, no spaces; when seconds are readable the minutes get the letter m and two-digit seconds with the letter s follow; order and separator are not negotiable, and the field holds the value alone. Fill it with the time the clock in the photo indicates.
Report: 6h19
